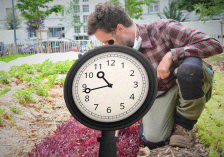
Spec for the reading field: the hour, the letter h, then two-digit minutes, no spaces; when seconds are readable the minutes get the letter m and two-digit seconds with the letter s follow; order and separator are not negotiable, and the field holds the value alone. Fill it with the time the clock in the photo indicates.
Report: 10h43
